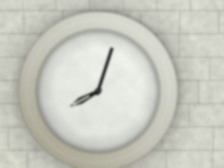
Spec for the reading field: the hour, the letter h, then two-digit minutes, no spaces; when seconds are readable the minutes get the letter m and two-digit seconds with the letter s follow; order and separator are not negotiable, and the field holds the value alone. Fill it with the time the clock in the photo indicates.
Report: 8h03
